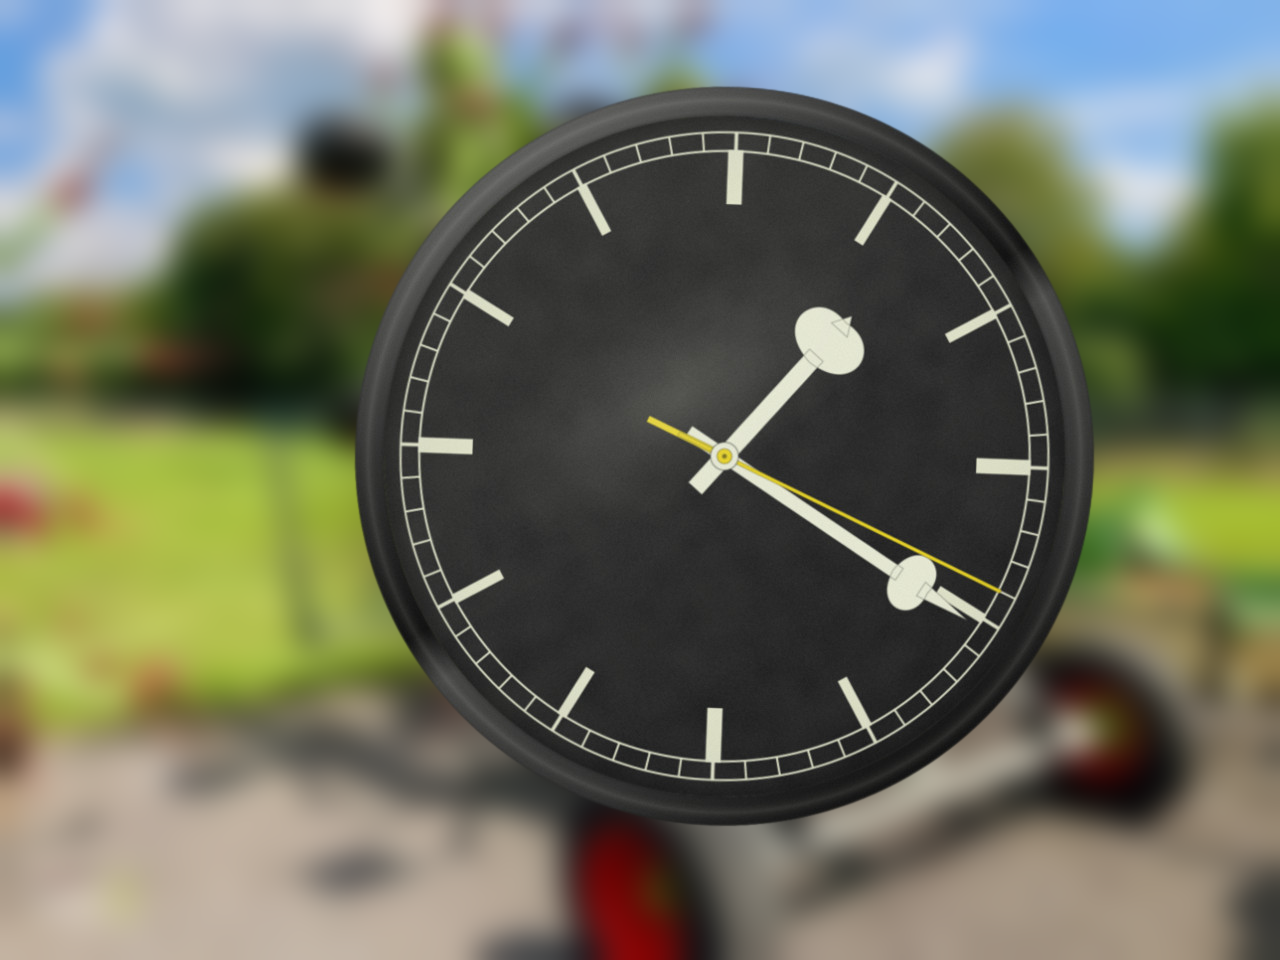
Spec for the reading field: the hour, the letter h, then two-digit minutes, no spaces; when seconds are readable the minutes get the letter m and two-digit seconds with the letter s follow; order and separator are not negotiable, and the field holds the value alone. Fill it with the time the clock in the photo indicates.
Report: 1h20m19s
